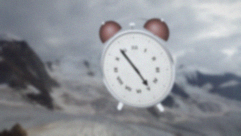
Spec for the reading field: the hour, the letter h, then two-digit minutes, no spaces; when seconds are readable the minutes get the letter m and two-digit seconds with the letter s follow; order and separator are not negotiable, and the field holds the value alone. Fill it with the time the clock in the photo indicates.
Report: 4h54
